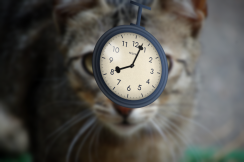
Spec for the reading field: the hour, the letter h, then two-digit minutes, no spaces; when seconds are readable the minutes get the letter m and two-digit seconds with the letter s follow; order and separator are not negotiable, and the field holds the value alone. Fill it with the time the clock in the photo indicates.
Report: 8h03
